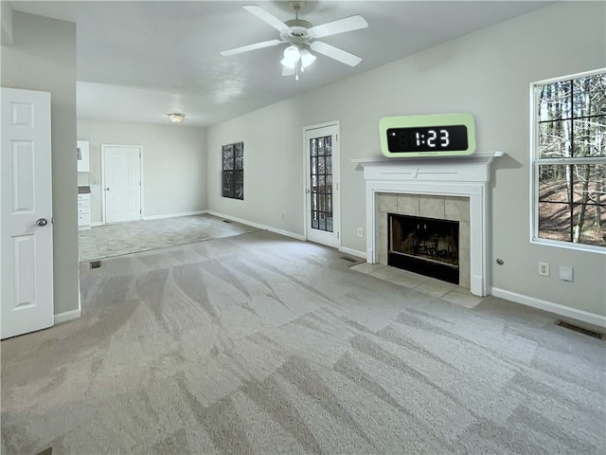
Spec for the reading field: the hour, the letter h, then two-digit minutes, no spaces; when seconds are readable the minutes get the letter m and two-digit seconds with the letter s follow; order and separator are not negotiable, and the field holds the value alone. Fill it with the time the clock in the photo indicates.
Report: 1h23
